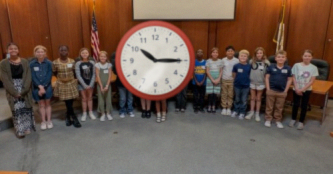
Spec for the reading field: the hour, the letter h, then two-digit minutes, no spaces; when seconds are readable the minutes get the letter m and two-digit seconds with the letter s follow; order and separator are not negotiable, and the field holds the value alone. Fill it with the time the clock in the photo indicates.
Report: 10h15
